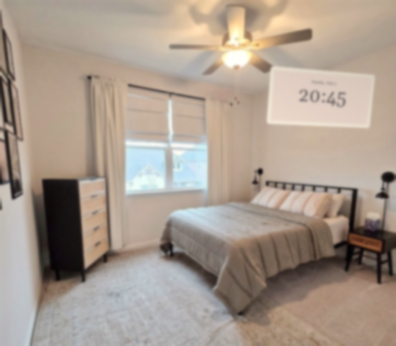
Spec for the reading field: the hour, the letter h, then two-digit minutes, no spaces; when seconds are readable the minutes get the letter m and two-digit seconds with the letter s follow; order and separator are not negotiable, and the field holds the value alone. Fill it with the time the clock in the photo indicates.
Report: 20h45
